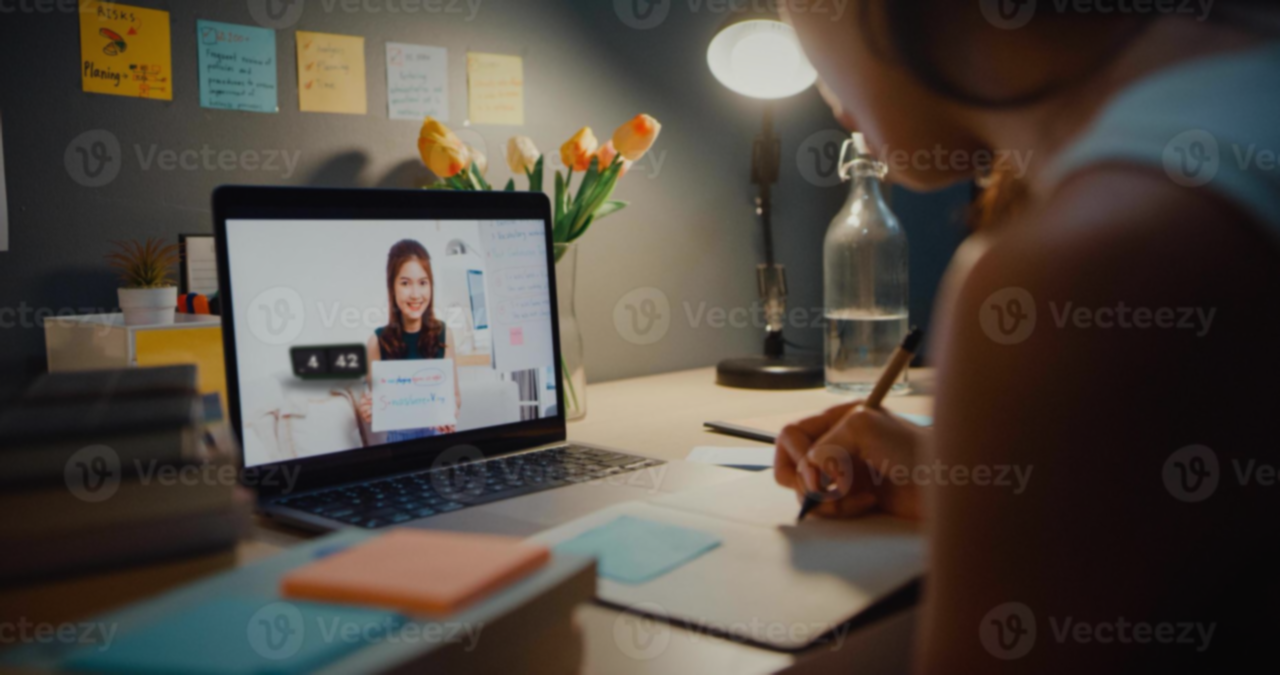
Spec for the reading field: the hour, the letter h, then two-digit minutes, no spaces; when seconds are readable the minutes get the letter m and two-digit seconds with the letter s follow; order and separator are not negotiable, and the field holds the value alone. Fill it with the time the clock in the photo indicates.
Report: 4h42
